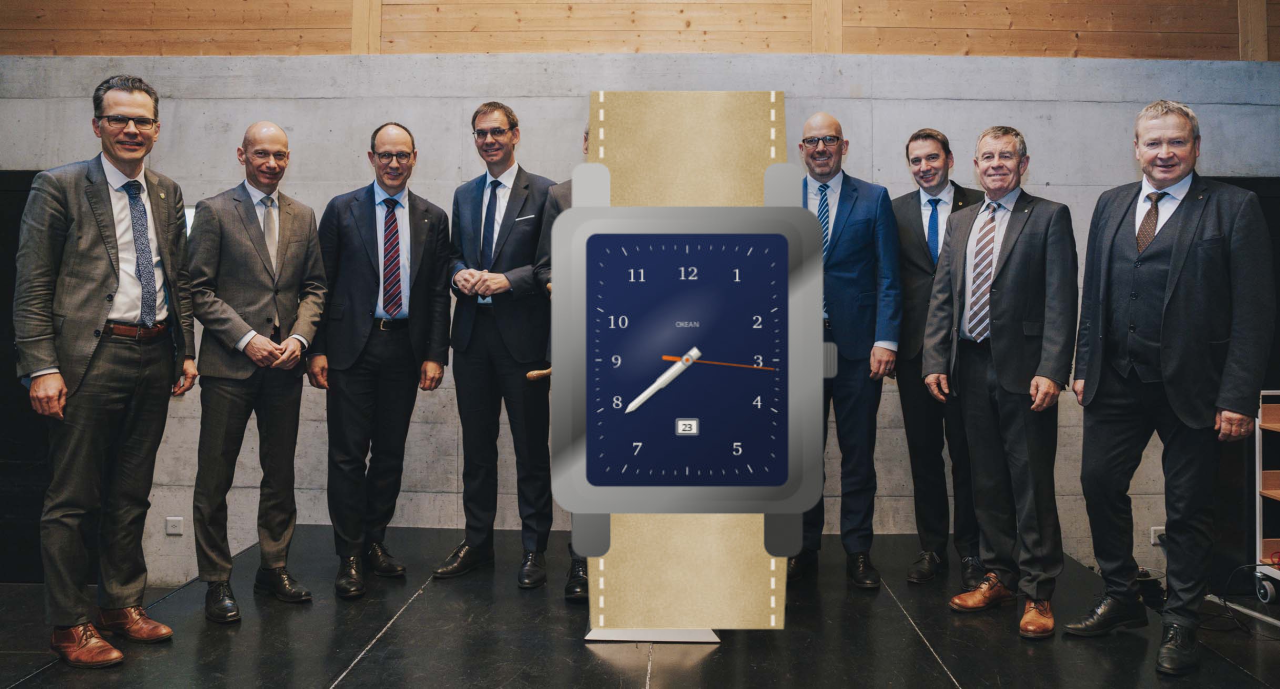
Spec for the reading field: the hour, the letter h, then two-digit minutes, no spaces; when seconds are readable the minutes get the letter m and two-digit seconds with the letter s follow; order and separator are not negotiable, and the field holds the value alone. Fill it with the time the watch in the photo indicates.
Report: 7h38m16s
